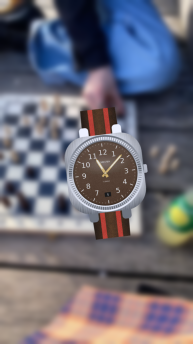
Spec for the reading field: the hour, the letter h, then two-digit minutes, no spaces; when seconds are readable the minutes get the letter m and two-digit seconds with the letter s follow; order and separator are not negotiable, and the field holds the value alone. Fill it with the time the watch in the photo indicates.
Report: 11h08
